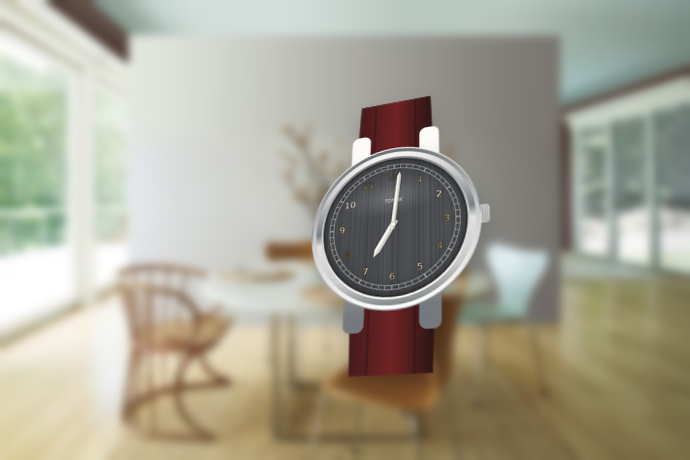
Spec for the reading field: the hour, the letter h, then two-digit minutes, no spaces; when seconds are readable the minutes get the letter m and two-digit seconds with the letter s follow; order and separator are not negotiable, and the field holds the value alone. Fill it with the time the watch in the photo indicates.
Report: 7h01
